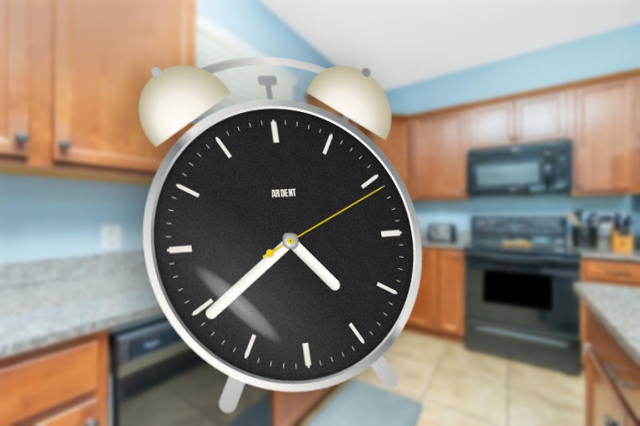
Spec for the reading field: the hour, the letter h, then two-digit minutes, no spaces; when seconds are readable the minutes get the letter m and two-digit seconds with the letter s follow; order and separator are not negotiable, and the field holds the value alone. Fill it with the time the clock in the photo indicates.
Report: 4h39m11s
